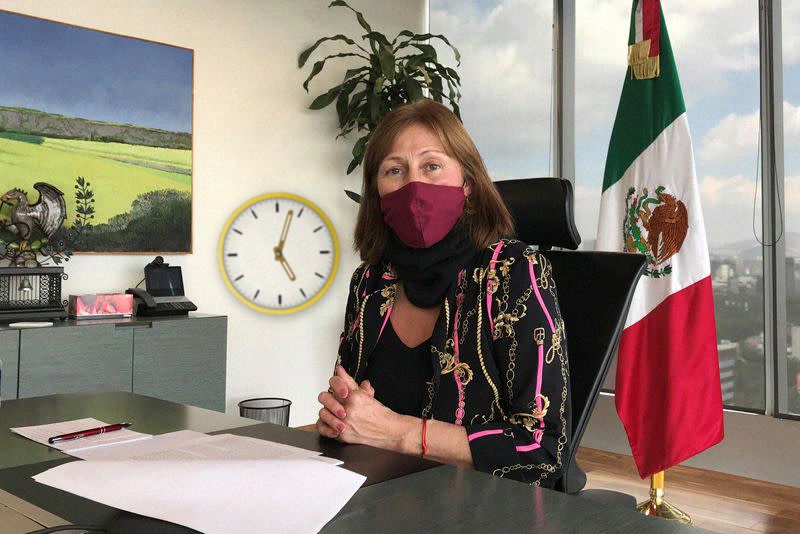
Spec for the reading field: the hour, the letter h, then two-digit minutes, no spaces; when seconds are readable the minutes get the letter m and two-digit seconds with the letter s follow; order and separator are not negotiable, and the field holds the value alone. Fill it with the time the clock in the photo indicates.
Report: 5h03
